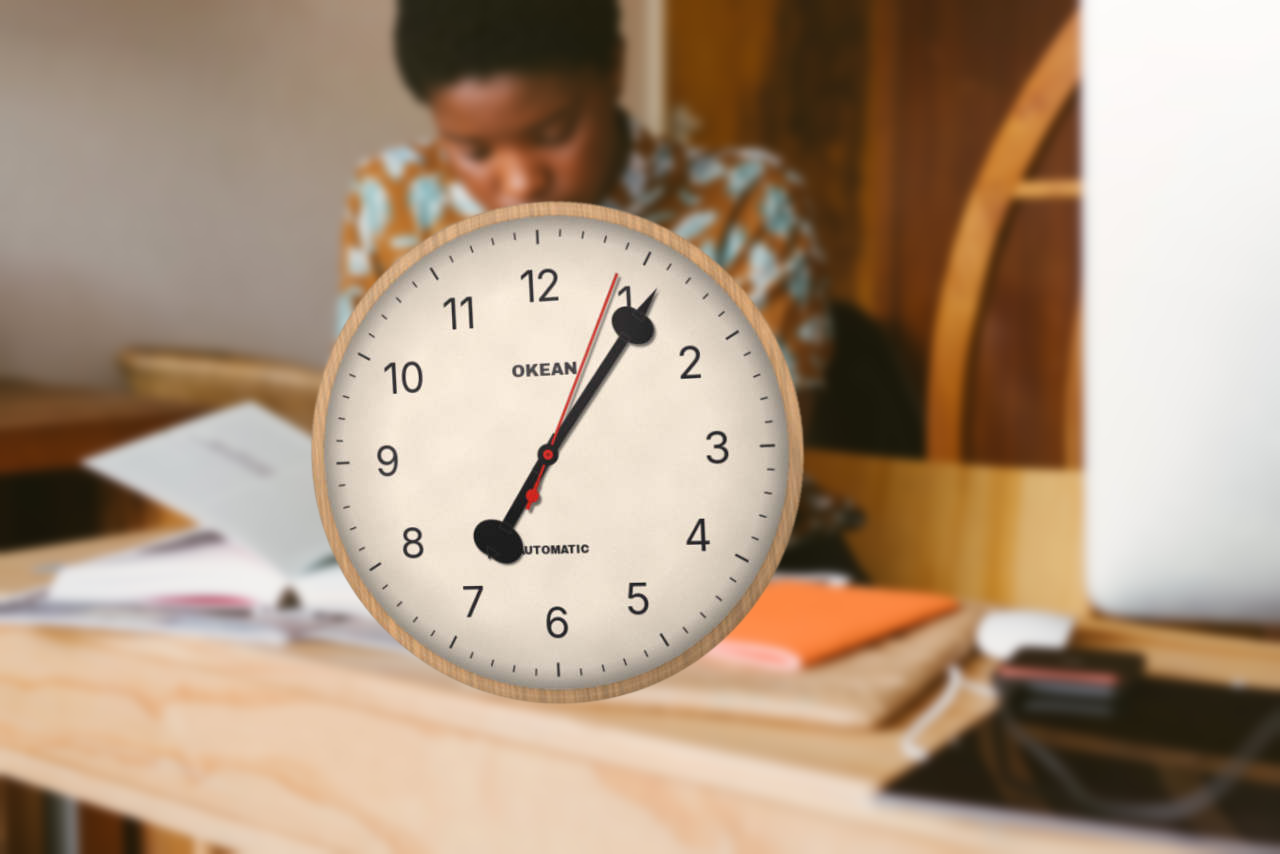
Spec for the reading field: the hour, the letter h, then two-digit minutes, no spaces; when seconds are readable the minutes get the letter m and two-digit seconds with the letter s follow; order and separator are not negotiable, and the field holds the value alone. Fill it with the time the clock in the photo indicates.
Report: 7h06m04s
